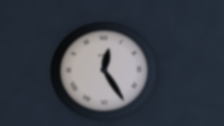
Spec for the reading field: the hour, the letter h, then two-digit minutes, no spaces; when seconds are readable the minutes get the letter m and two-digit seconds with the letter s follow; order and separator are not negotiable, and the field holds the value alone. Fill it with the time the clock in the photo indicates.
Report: 12h25
